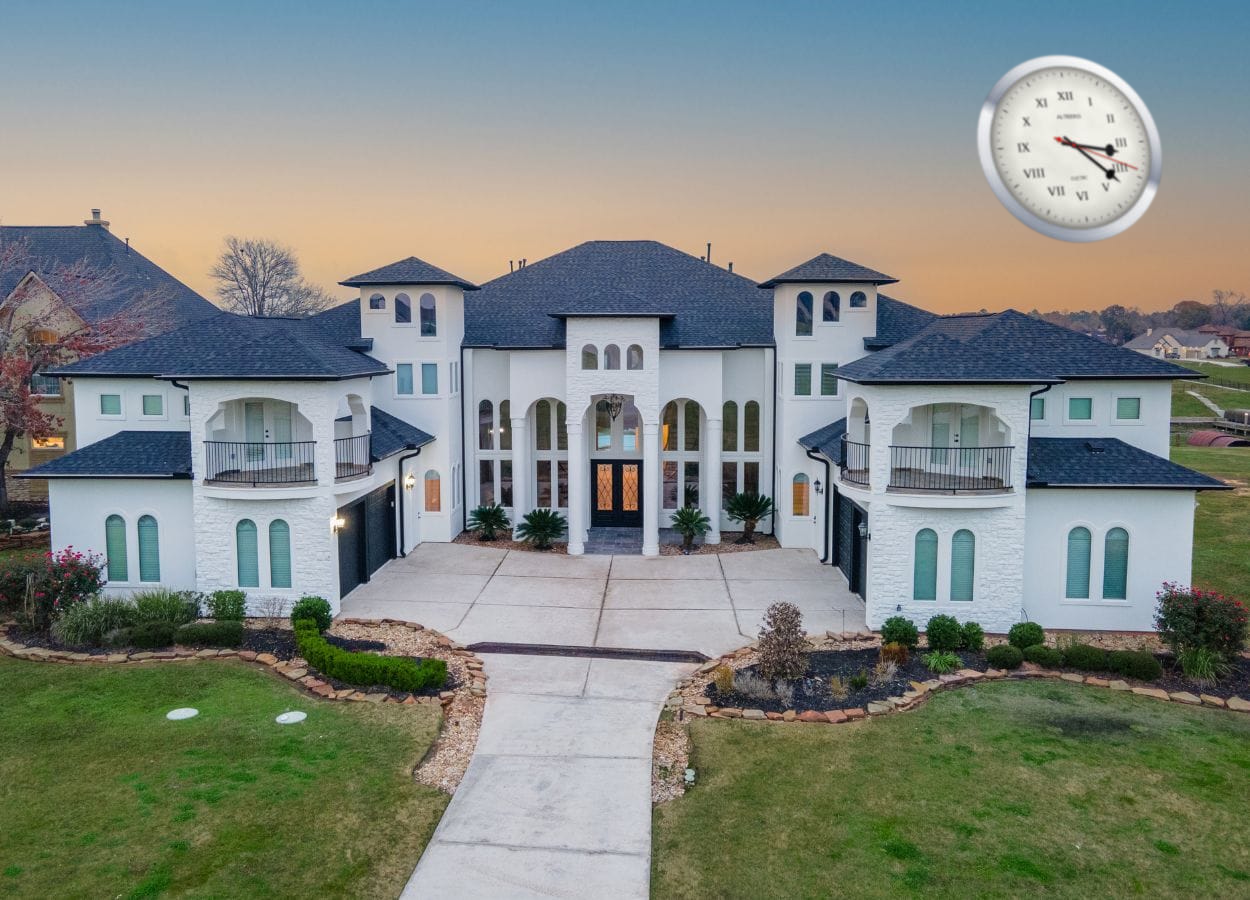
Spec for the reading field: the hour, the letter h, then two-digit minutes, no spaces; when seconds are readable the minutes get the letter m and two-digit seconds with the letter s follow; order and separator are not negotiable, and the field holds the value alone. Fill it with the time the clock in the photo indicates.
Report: 3h22m19s
